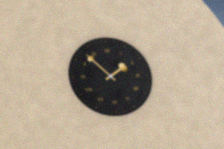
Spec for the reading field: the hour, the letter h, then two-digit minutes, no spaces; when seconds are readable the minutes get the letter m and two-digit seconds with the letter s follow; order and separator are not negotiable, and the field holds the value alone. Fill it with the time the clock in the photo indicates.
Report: 1h53
